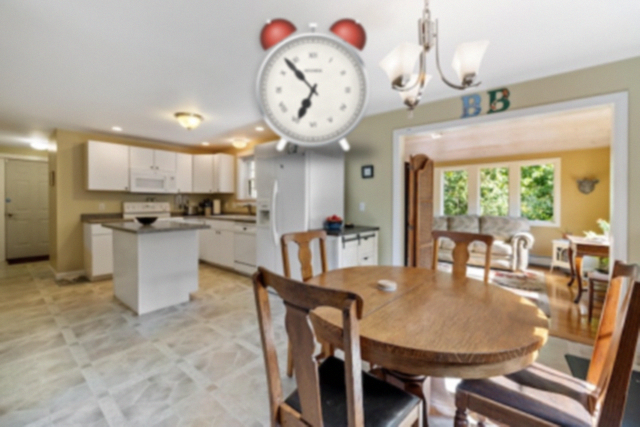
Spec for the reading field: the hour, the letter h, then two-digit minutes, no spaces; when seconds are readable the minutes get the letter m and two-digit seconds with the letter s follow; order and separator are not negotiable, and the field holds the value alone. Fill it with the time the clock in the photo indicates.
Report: 6h53
